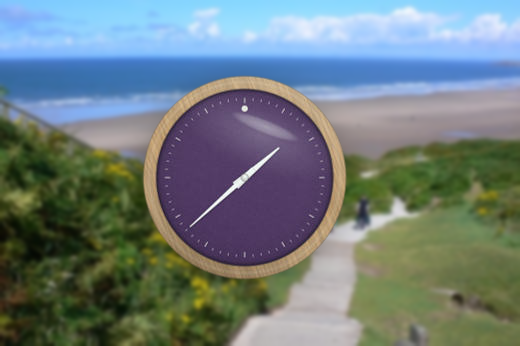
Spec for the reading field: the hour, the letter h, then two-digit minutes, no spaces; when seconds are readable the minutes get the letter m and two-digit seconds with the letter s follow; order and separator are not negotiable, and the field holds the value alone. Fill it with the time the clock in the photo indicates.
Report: 1h38
